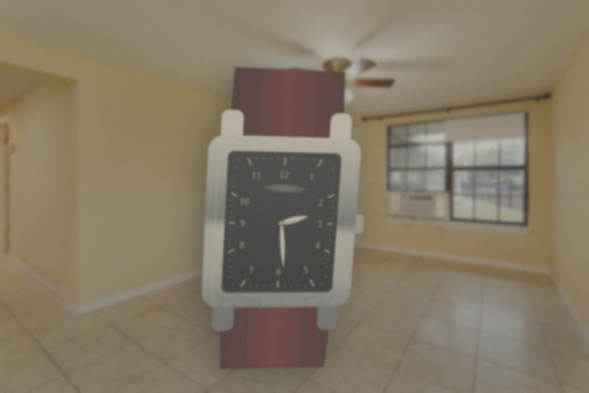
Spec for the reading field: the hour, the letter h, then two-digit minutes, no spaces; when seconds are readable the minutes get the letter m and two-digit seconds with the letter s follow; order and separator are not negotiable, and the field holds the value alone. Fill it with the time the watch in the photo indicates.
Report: 2h29
